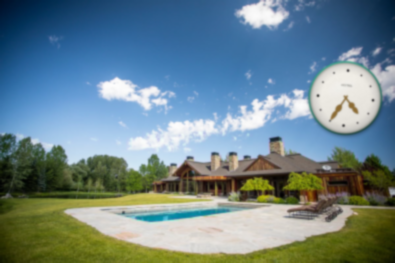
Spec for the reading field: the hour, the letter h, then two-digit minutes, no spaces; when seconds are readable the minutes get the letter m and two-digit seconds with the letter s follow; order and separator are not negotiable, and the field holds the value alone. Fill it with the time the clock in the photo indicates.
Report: 4h35
